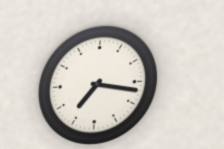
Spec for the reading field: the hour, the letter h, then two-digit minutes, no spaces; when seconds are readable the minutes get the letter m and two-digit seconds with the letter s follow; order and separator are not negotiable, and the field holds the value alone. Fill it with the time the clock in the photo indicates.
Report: 7h17
